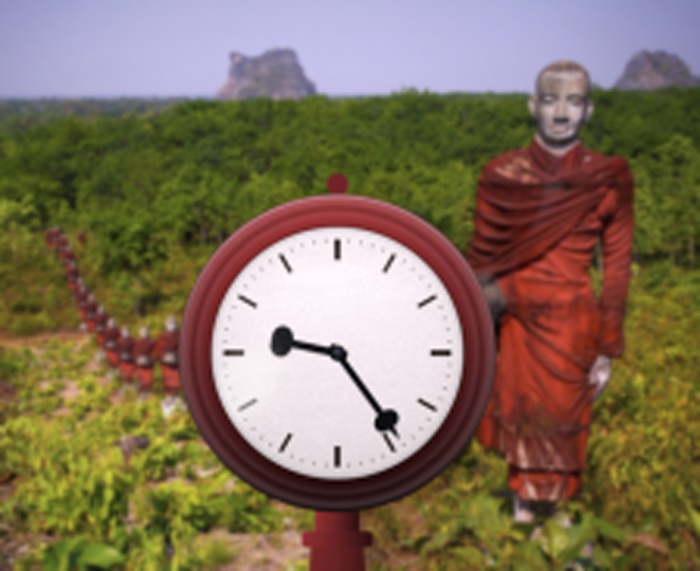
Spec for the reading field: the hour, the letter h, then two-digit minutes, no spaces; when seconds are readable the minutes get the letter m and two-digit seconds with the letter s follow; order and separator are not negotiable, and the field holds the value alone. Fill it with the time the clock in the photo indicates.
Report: 9h24
